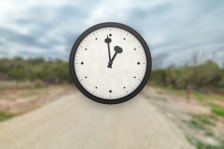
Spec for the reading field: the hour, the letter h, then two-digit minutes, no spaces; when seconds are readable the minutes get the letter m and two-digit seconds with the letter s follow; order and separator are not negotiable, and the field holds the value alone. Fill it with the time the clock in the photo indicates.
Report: 12h59
